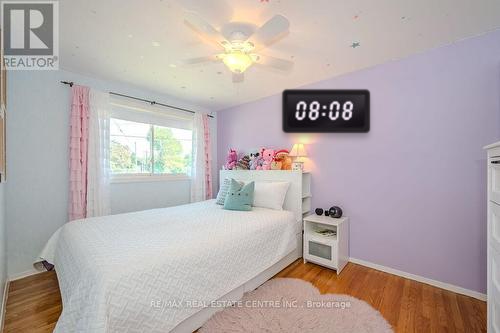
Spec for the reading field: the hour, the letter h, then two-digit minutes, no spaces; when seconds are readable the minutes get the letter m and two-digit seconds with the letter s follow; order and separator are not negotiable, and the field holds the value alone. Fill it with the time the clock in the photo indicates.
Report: 8h08
